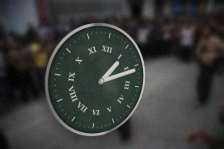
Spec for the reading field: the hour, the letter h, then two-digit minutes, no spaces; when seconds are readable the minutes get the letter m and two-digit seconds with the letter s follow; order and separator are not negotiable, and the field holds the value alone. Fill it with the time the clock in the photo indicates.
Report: 1h11
